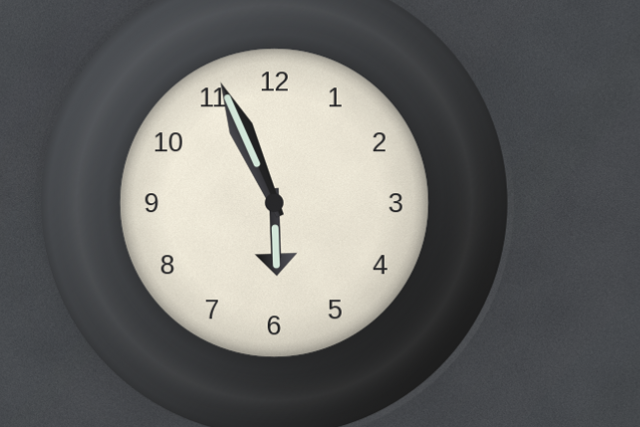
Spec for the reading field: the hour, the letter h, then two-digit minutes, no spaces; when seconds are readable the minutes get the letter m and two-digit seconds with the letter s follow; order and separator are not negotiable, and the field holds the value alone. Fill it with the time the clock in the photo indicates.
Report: 5h56
